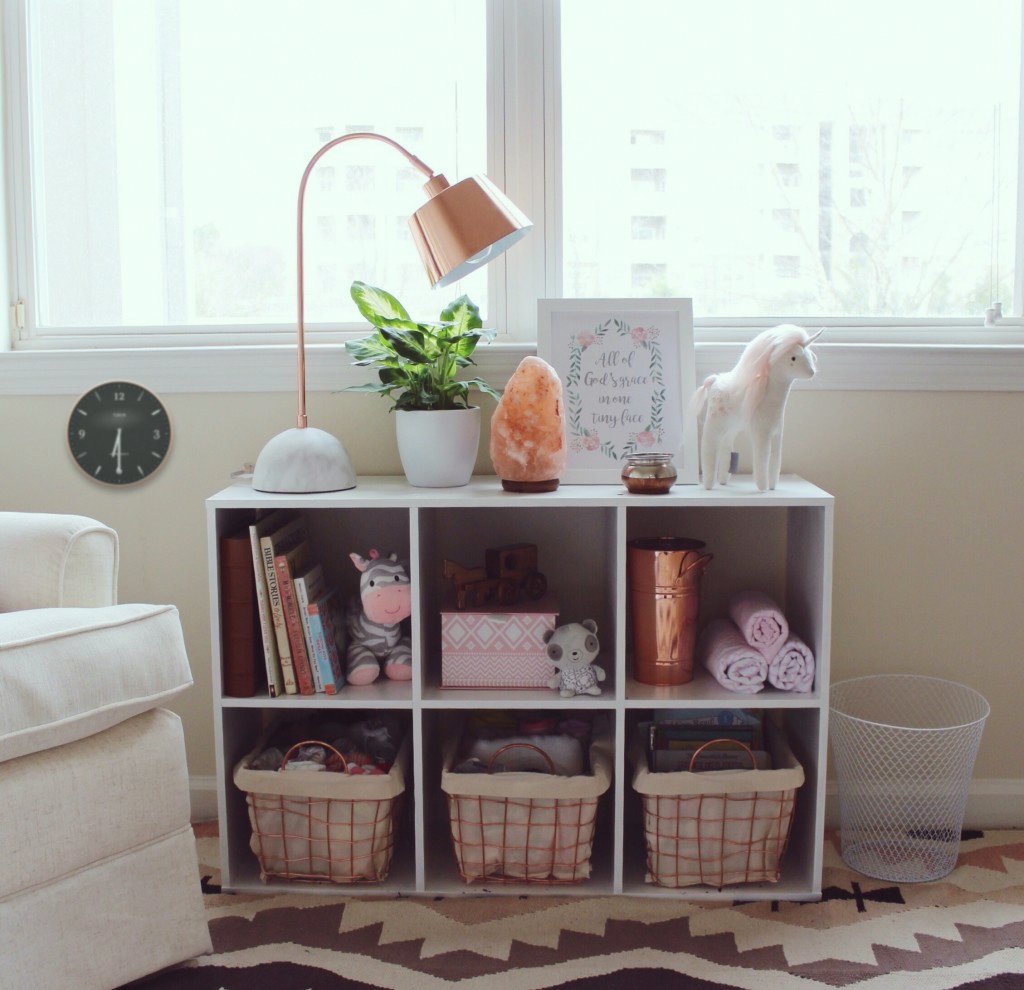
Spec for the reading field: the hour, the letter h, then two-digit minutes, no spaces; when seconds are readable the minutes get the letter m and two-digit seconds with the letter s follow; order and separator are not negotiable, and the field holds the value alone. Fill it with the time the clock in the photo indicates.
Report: 6h30
